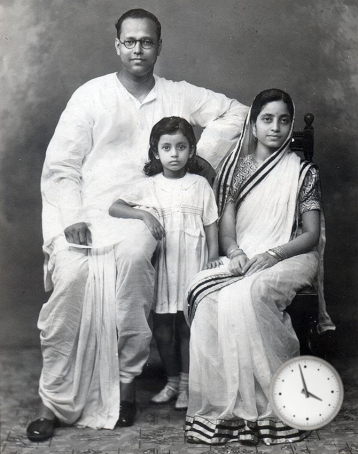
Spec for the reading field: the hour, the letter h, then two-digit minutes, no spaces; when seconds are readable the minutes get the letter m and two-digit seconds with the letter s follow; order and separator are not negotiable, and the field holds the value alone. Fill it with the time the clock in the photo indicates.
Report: 3h58
